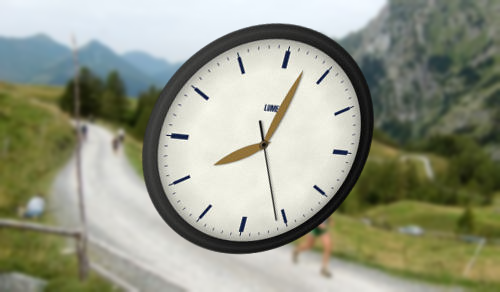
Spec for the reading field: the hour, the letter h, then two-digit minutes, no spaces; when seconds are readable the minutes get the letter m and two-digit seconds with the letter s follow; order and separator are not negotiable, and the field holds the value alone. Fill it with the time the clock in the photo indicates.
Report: 8h02m26s
